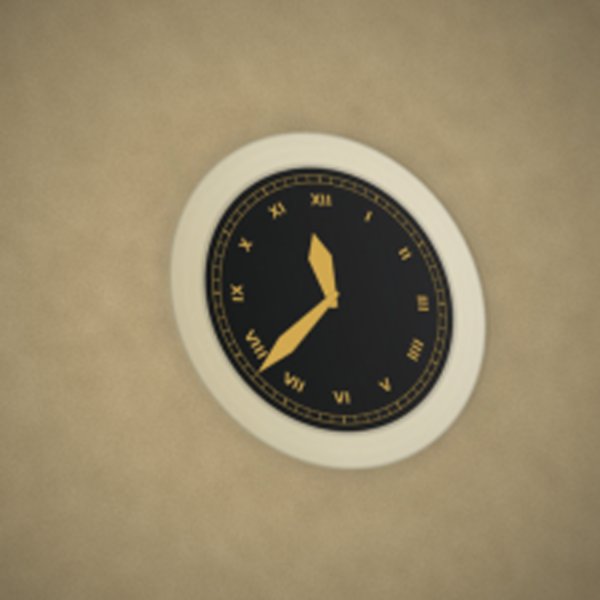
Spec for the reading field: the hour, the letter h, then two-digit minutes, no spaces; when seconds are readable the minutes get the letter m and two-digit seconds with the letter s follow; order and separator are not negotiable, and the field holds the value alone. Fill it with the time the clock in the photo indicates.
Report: 11h38
